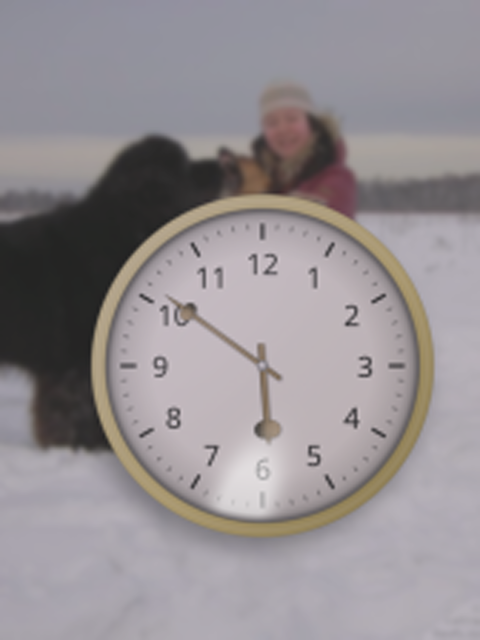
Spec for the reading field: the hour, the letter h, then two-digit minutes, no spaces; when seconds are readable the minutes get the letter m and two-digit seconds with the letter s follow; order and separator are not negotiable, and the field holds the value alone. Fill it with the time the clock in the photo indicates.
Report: 5h51
